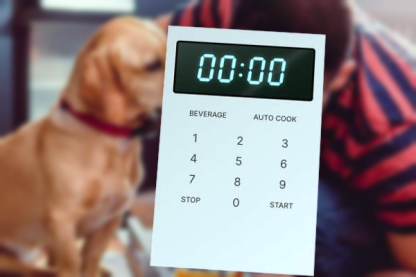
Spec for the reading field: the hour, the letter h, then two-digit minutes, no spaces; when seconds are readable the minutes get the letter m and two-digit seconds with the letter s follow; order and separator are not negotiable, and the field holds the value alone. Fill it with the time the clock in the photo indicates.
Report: 0h00
